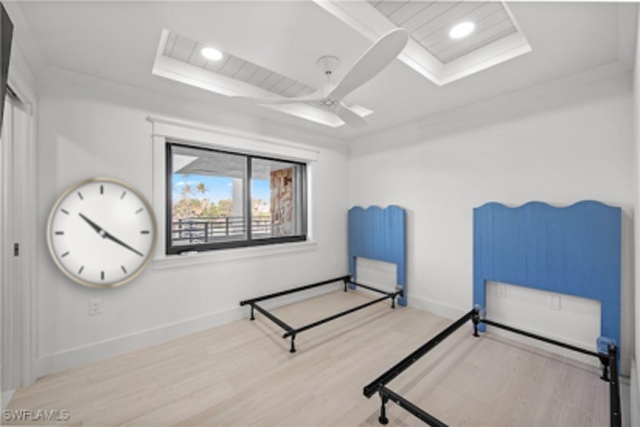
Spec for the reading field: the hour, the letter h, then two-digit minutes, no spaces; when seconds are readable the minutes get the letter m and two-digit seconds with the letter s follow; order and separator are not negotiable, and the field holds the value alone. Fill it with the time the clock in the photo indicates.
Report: 10h20
